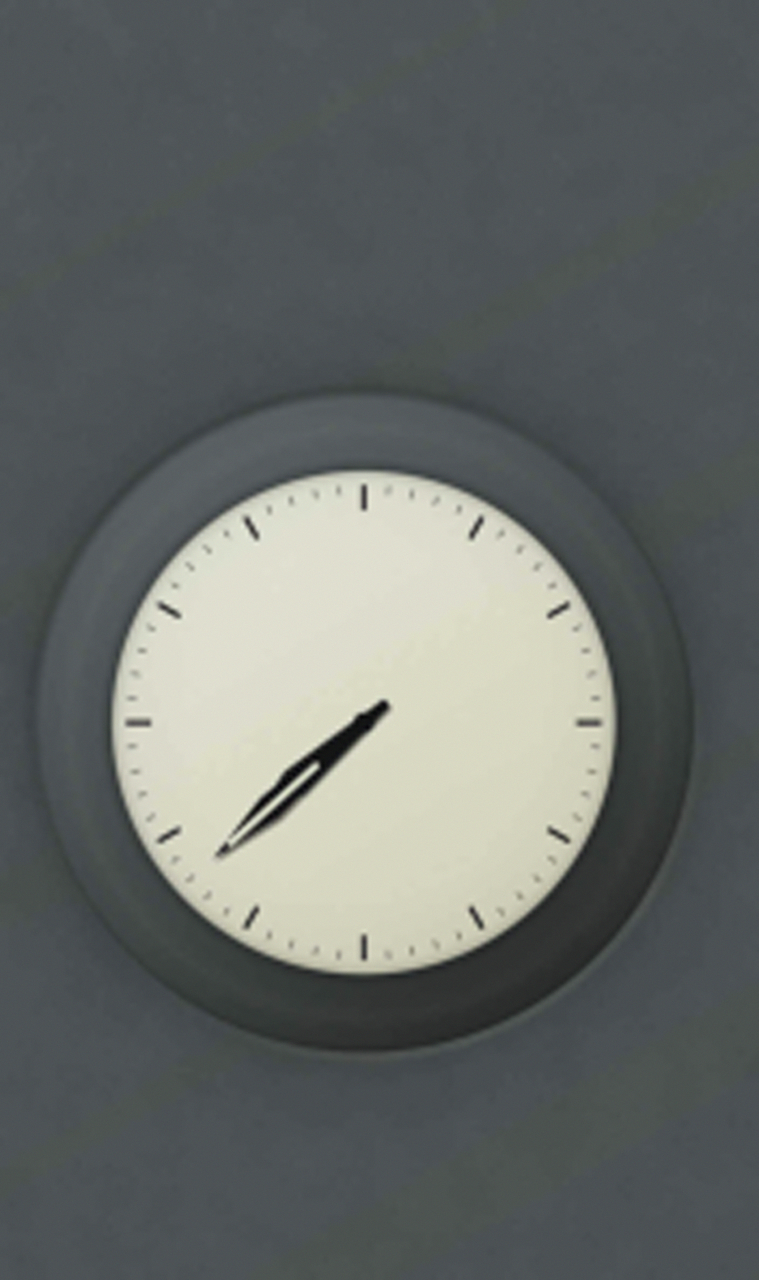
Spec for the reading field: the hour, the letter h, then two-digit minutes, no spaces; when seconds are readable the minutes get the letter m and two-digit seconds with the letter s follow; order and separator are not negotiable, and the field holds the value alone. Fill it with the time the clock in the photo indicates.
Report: 7h38
